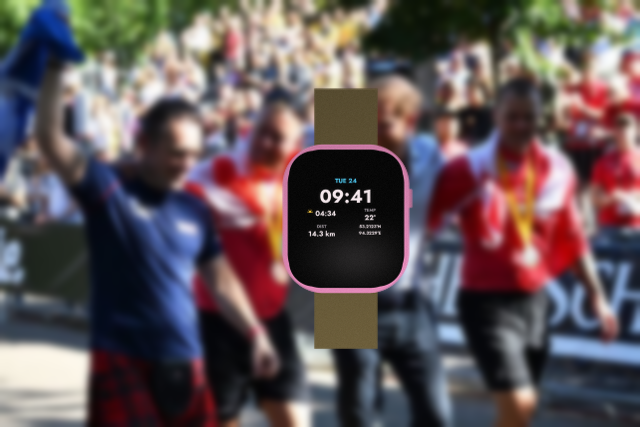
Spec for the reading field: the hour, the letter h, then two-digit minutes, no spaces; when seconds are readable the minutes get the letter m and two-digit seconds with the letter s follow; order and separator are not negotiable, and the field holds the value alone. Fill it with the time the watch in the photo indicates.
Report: 9h41
